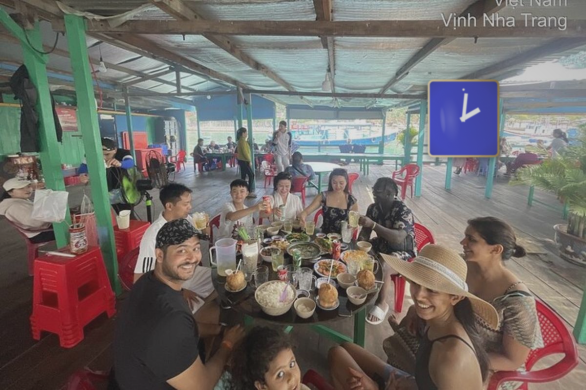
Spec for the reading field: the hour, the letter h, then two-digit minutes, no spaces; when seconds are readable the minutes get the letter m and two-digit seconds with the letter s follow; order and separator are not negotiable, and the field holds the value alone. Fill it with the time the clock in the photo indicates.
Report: 2h01
